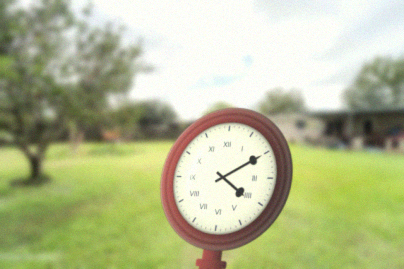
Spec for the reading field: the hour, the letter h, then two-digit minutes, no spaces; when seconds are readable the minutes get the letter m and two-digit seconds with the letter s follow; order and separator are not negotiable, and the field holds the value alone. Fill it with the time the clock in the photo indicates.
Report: 4h10
